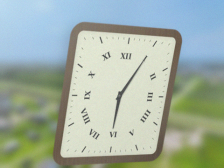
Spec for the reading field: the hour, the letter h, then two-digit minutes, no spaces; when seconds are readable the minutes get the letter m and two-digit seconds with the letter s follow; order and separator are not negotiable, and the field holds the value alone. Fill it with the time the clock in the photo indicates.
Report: 6h05
